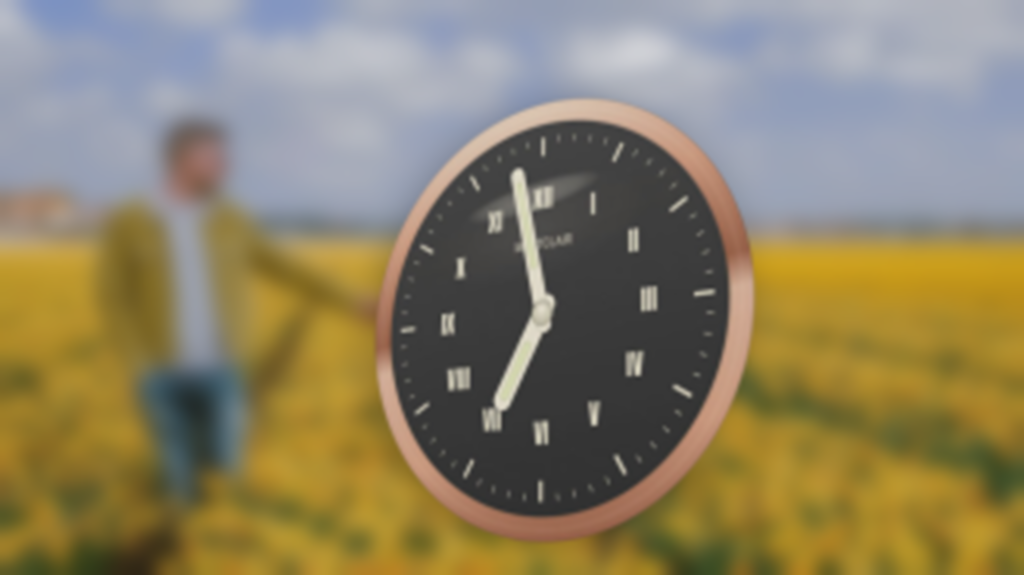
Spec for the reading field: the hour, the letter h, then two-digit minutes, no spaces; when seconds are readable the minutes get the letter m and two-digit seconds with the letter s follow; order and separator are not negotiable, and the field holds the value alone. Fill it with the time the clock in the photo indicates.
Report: 6h58
